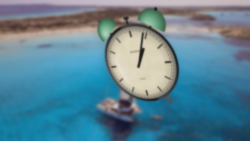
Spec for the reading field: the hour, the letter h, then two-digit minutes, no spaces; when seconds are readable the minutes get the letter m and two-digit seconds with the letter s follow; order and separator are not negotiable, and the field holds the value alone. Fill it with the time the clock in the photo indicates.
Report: 1h04
